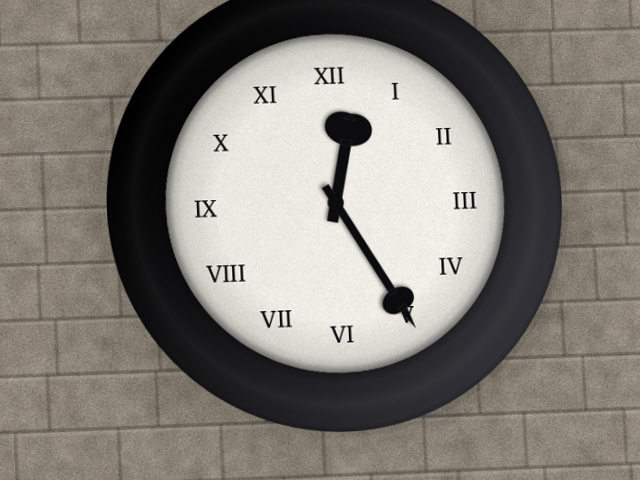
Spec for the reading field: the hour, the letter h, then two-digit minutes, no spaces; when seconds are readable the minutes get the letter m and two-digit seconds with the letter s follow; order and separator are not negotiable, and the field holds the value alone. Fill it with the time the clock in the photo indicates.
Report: 12h25
